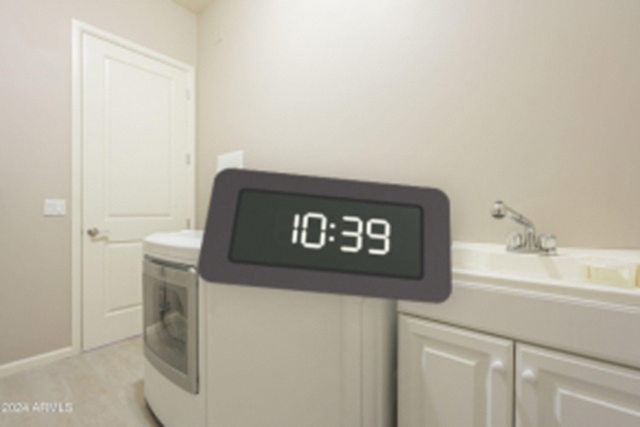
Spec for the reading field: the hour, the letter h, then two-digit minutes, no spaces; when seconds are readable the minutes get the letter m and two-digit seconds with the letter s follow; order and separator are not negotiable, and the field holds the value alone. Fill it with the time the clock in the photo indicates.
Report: 10h39
